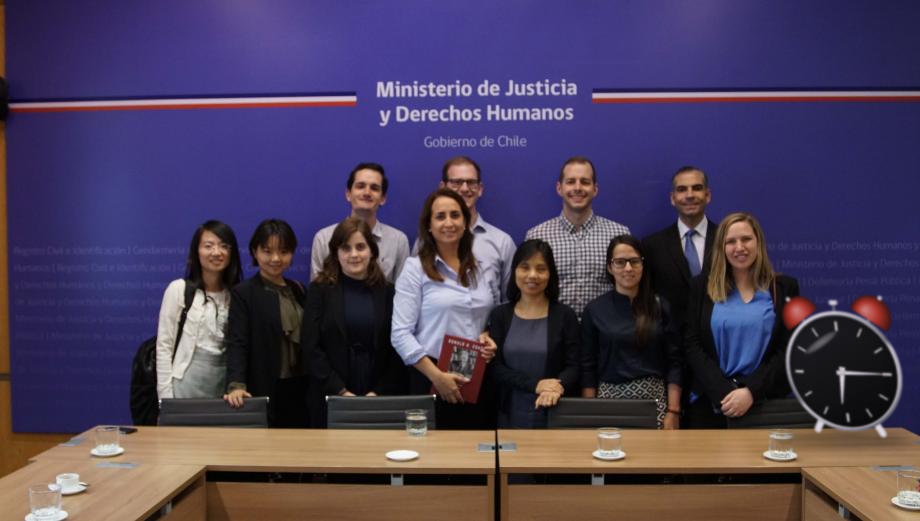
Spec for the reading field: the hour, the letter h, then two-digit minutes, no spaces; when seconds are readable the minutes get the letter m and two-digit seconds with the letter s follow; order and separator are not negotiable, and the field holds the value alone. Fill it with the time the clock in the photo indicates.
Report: 6h15
